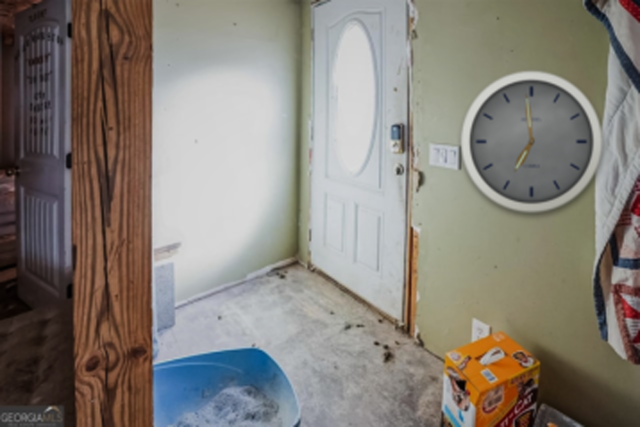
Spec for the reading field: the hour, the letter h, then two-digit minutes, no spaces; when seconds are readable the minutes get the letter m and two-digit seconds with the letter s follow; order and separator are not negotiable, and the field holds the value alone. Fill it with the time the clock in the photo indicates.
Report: 6h59
